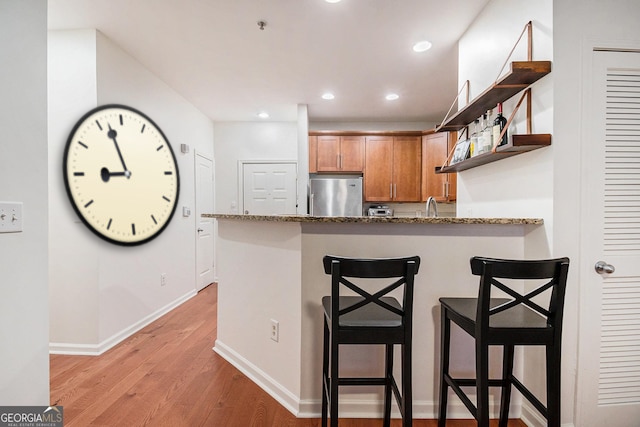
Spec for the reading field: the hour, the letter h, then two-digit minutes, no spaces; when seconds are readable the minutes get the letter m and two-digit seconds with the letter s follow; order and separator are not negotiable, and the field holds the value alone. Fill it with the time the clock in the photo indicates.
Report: 8h57
